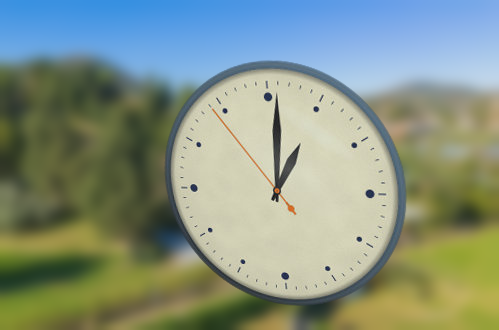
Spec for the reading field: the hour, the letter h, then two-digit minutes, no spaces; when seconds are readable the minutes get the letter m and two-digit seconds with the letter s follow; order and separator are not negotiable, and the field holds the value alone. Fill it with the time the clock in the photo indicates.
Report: 1h00m54s
